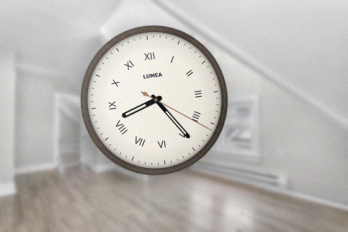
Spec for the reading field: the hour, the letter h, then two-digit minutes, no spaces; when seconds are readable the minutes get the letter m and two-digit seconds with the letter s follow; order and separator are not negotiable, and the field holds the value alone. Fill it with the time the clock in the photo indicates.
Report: 8h24m21s
